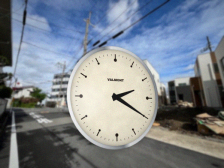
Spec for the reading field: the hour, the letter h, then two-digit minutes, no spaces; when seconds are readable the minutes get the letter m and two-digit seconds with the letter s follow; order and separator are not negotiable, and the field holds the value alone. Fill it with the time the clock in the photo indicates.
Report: 2h20
